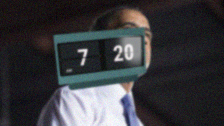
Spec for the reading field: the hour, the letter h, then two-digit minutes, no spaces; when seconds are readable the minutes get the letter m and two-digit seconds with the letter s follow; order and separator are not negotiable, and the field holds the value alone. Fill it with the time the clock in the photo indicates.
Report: 7h20
